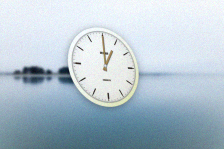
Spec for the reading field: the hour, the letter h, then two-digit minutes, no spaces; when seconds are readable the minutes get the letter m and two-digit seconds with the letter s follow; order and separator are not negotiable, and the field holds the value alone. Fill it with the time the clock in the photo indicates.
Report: 1h00
